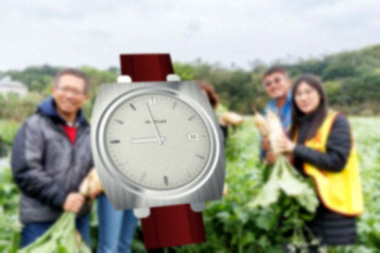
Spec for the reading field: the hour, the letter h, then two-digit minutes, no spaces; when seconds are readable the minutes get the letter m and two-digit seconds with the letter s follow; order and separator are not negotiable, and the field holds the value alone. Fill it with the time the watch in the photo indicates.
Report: 8h58
